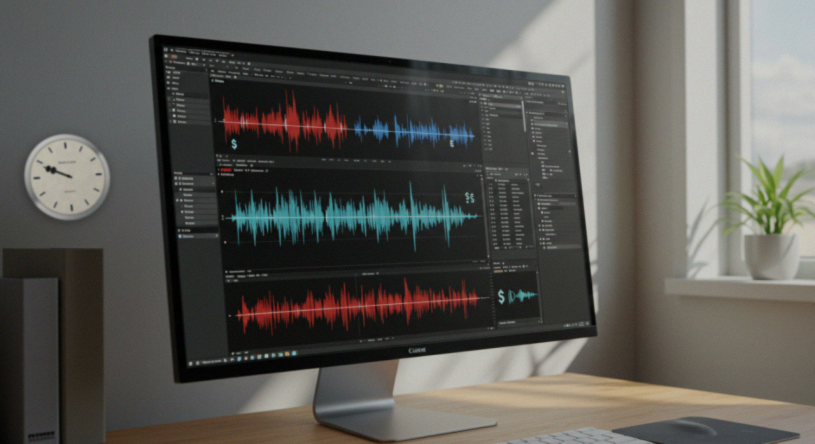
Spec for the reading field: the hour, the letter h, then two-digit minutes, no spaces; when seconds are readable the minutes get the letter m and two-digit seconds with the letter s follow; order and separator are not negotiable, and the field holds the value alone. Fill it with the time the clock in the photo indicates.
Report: 9h49
